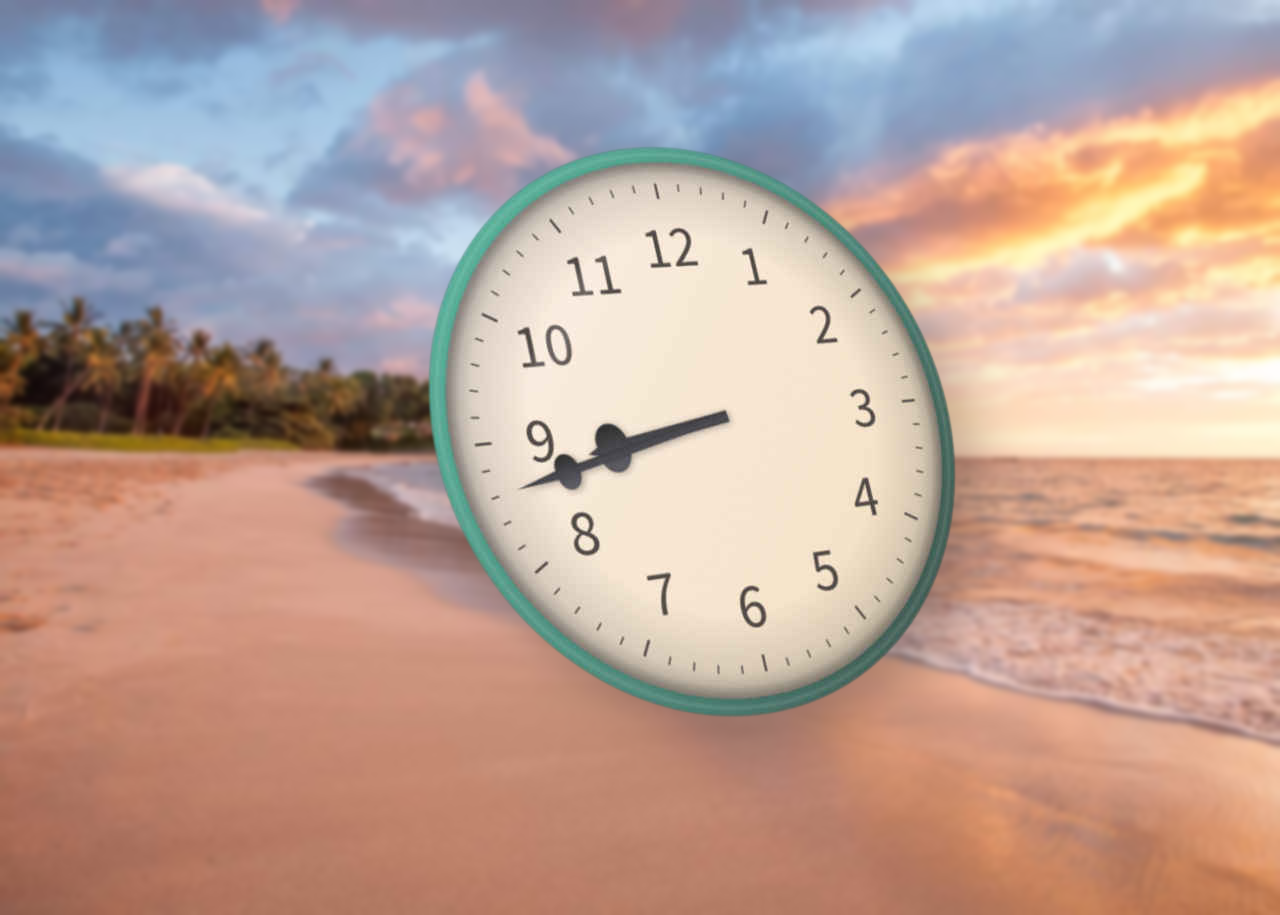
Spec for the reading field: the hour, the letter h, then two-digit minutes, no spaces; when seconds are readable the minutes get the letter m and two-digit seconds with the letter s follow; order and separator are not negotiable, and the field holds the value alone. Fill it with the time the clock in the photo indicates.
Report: 8h43
